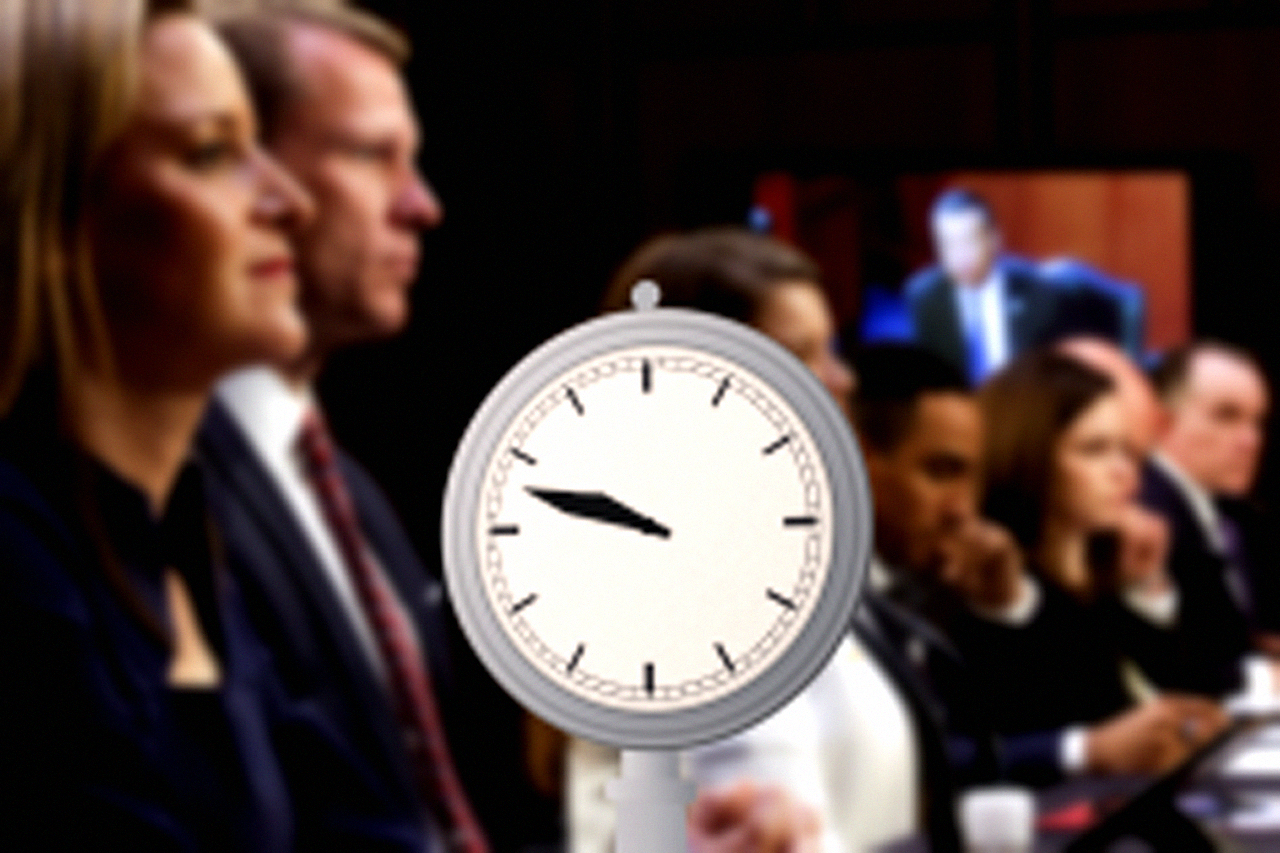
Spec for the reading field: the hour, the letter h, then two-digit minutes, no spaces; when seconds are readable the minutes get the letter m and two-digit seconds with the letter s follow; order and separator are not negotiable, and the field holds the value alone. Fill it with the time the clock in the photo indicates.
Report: 9h48
